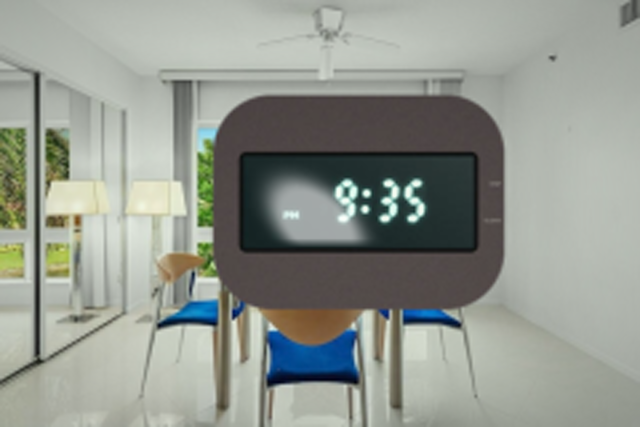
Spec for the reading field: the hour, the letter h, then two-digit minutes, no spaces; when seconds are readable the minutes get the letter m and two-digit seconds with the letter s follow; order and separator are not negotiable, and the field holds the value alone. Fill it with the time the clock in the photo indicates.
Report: 9h35
